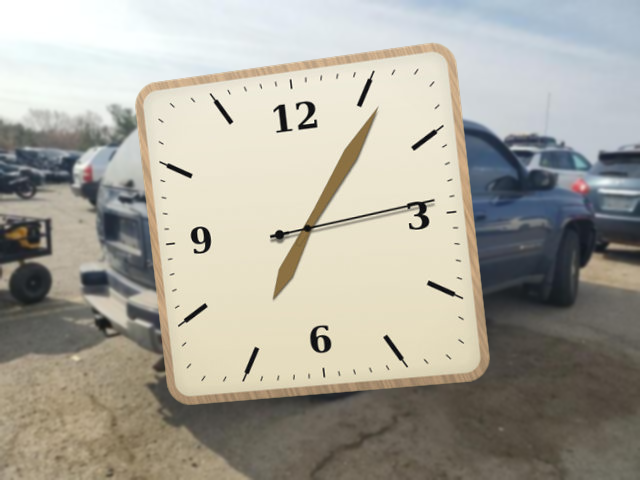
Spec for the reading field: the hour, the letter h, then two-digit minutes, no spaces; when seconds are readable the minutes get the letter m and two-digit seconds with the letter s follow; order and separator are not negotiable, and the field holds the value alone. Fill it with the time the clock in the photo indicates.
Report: 7h06m14s
